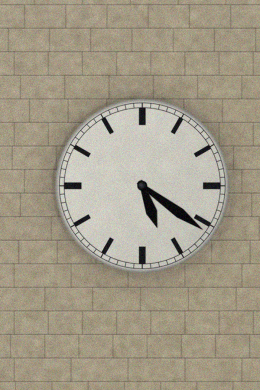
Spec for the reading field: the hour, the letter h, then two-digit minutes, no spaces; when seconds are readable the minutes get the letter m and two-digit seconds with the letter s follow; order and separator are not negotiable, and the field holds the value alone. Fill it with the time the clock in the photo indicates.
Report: 5h21
